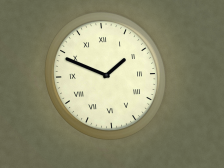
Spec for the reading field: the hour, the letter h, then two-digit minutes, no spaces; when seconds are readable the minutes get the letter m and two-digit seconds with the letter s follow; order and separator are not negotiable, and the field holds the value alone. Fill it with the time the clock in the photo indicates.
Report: 1h49
